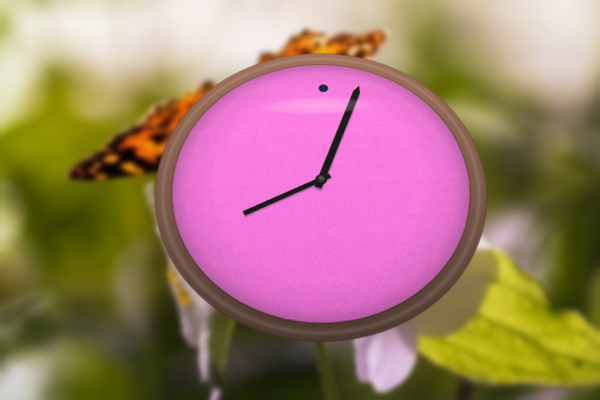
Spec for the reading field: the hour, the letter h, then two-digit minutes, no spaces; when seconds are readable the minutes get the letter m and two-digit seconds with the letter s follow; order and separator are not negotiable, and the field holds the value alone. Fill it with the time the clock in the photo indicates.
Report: 8h03
